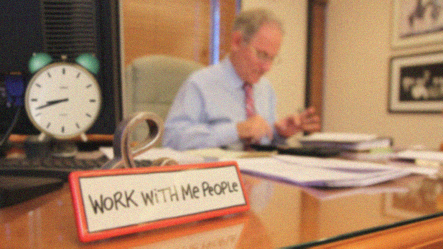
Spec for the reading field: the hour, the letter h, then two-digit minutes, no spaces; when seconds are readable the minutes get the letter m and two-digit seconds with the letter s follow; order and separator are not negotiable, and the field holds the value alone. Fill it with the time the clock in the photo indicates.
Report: 8h42
